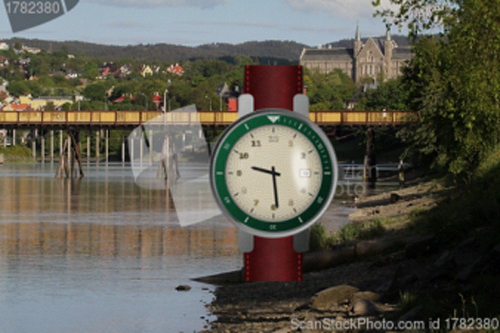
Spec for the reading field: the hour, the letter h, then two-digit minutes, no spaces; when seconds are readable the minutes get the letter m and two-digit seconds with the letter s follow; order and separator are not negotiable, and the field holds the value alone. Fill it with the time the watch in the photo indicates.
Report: 9h29
